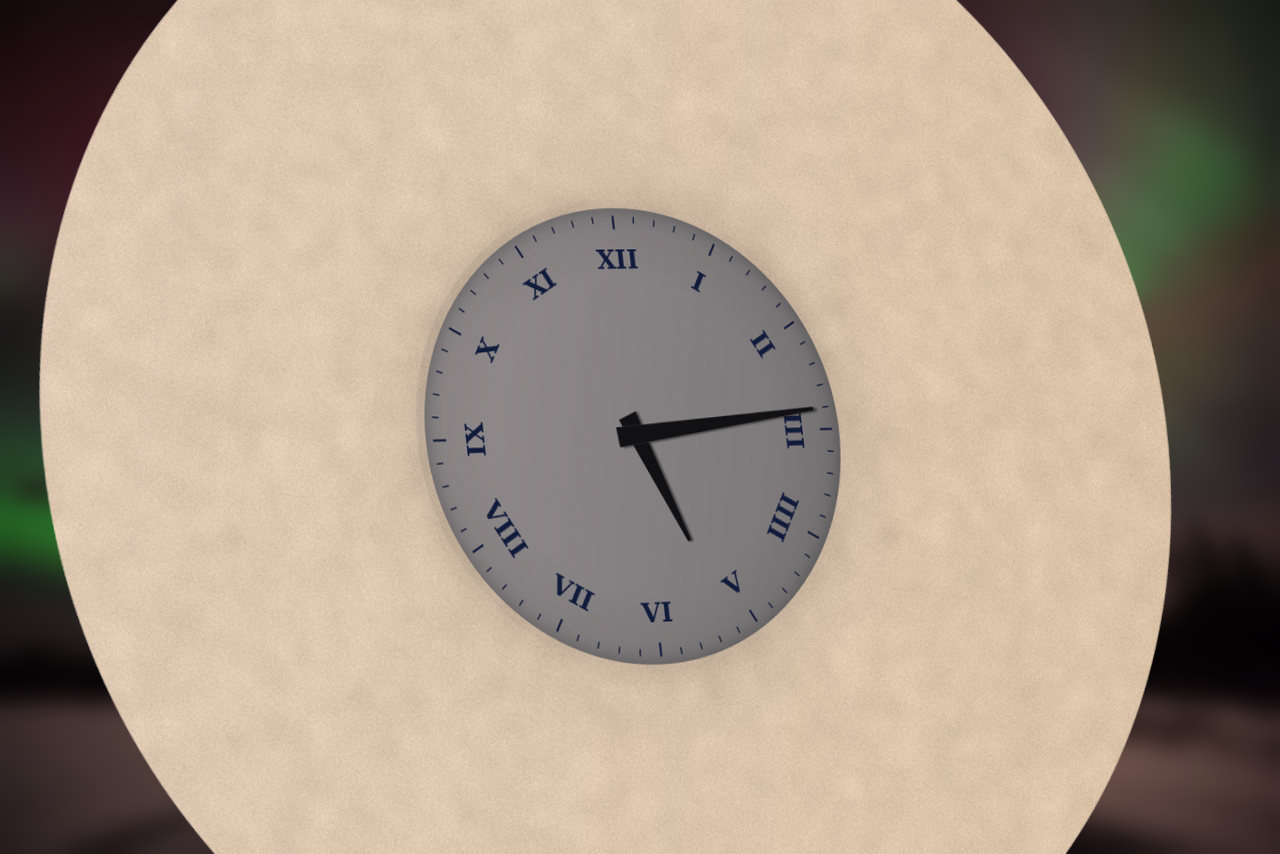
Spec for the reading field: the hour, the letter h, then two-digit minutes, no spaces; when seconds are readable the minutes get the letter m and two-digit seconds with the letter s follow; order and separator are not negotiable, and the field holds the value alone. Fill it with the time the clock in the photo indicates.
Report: 5h14
